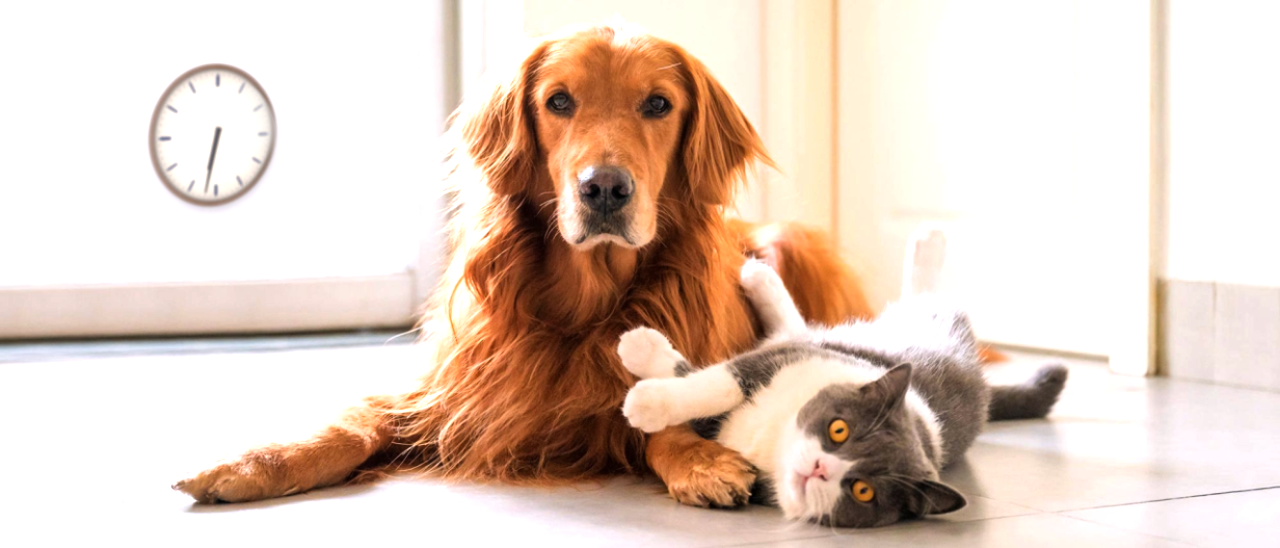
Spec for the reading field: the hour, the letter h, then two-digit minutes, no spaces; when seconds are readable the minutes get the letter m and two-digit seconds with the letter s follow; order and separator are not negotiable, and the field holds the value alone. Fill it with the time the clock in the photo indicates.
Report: 6h32
